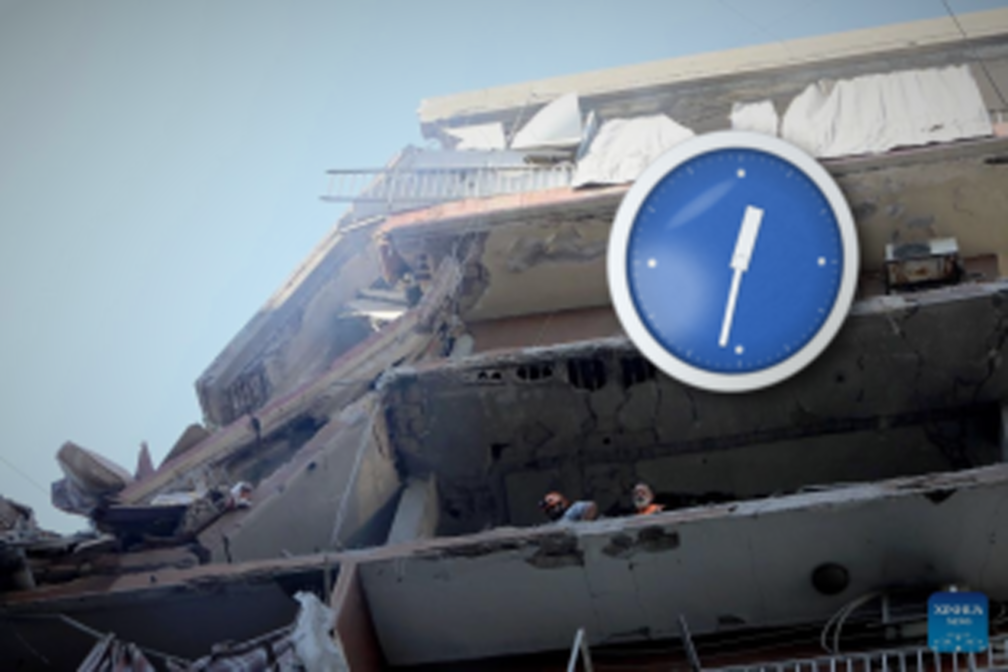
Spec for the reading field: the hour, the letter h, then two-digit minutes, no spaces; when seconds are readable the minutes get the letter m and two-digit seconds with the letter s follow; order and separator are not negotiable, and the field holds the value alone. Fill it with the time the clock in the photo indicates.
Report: 12h32
